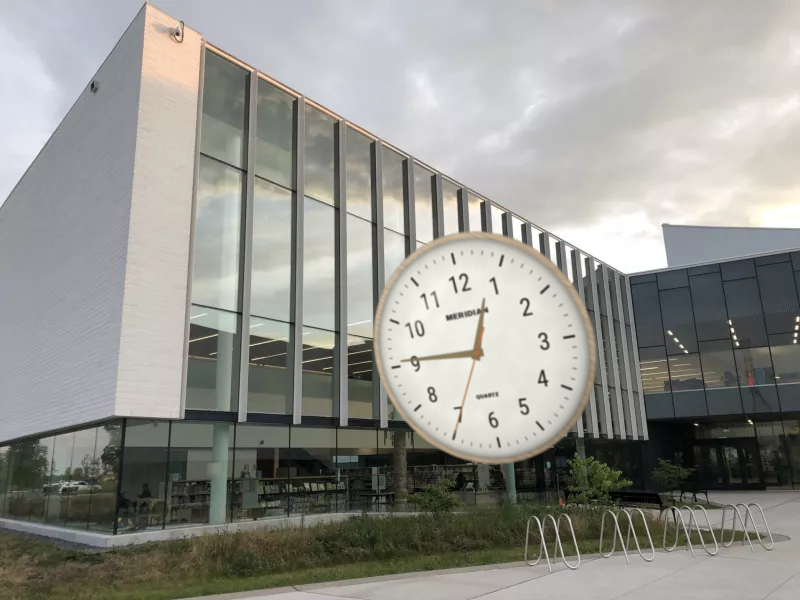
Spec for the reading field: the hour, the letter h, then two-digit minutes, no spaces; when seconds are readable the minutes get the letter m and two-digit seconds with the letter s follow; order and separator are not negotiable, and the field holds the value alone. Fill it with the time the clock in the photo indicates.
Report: 12h45m35s
